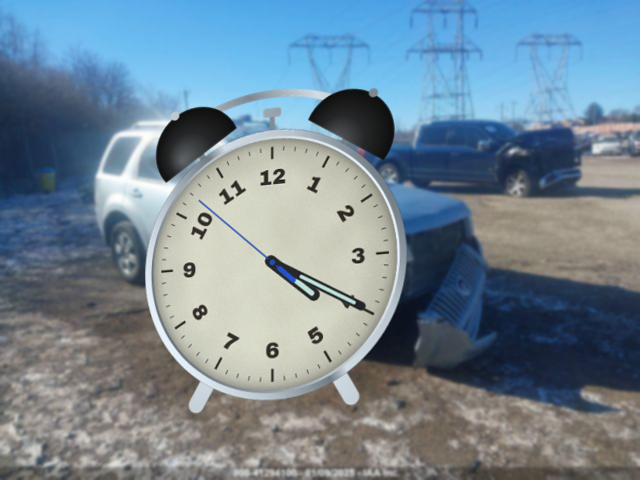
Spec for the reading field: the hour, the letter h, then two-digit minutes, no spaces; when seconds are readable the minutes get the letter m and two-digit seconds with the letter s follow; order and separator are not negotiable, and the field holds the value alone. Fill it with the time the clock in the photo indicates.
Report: 4h19m52s
